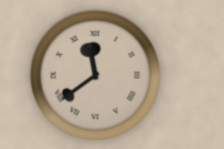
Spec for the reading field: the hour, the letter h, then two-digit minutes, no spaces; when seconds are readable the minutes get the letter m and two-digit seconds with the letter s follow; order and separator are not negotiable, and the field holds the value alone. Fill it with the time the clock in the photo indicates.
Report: 11h39
